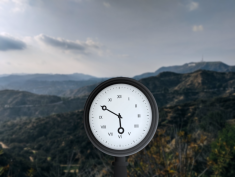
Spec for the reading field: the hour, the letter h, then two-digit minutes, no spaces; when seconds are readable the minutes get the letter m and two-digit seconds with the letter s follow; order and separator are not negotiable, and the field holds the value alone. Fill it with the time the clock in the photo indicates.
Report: 5h50
